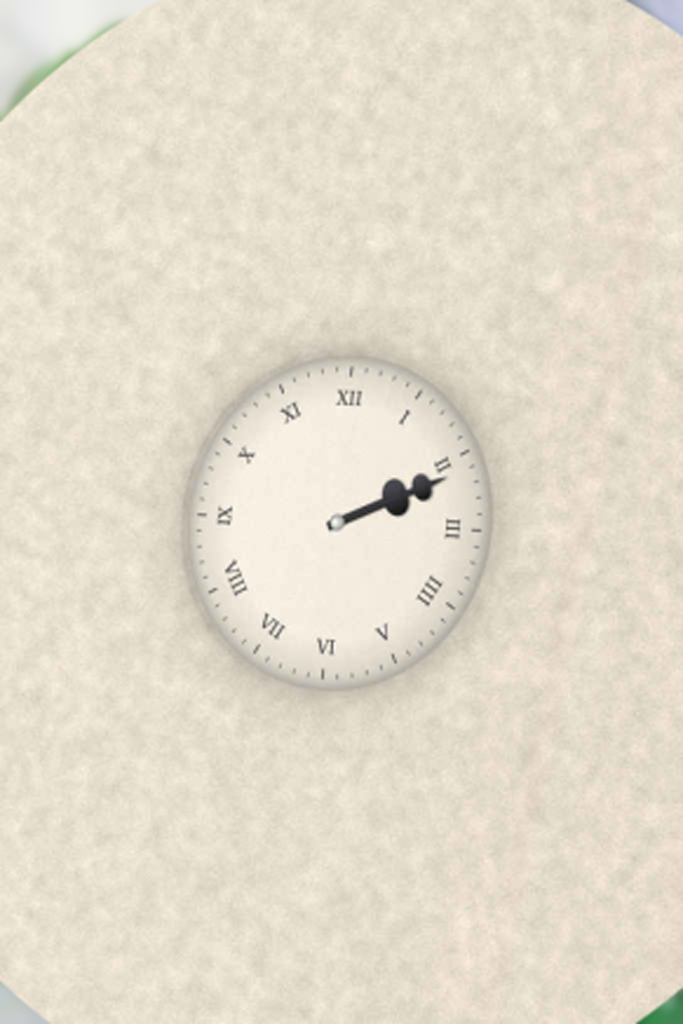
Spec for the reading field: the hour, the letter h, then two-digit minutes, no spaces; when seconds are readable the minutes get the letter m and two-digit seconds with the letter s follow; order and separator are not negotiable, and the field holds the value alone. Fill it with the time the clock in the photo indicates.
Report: 2h11
